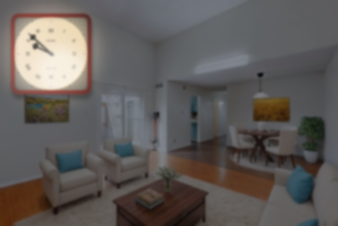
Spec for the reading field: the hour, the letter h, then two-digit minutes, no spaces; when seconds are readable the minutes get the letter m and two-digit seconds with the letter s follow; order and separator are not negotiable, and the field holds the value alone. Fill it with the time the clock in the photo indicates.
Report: 9h52
